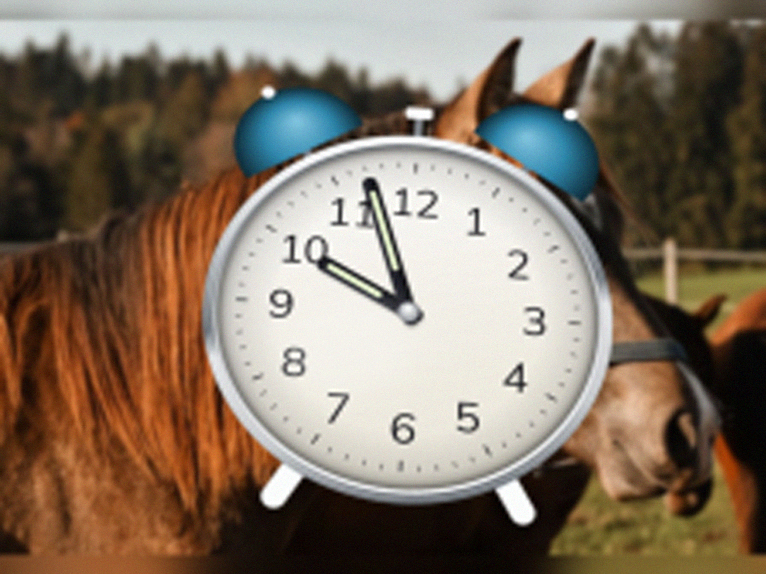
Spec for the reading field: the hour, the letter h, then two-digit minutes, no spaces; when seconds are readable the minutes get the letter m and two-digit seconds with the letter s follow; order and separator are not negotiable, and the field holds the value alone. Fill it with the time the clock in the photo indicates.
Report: 9h57
